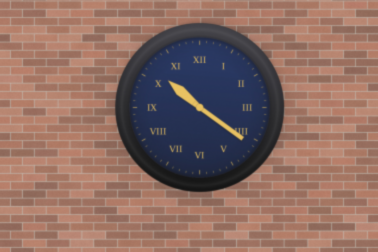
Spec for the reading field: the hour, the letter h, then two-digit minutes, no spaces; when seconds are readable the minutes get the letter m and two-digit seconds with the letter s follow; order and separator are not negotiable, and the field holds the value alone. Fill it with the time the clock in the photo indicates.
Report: 10h21
